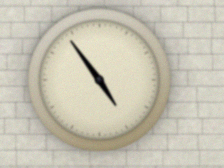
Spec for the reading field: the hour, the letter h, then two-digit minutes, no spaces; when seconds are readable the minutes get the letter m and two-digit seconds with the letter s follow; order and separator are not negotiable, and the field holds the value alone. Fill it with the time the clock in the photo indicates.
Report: 4h54
